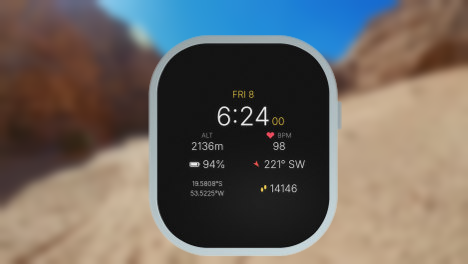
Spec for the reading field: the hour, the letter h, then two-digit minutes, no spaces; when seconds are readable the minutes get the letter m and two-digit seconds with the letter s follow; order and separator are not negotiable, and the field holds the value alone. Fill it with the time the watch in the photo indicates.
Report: 6h24m00s
